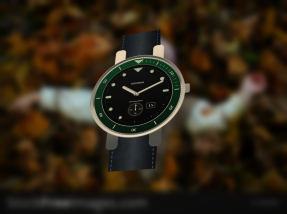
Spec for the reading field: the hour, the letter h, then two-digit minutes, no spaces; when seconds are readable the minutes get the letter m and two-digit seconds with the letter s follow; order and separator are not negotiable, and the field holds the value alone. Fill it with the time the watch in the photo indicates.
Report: 10h11
